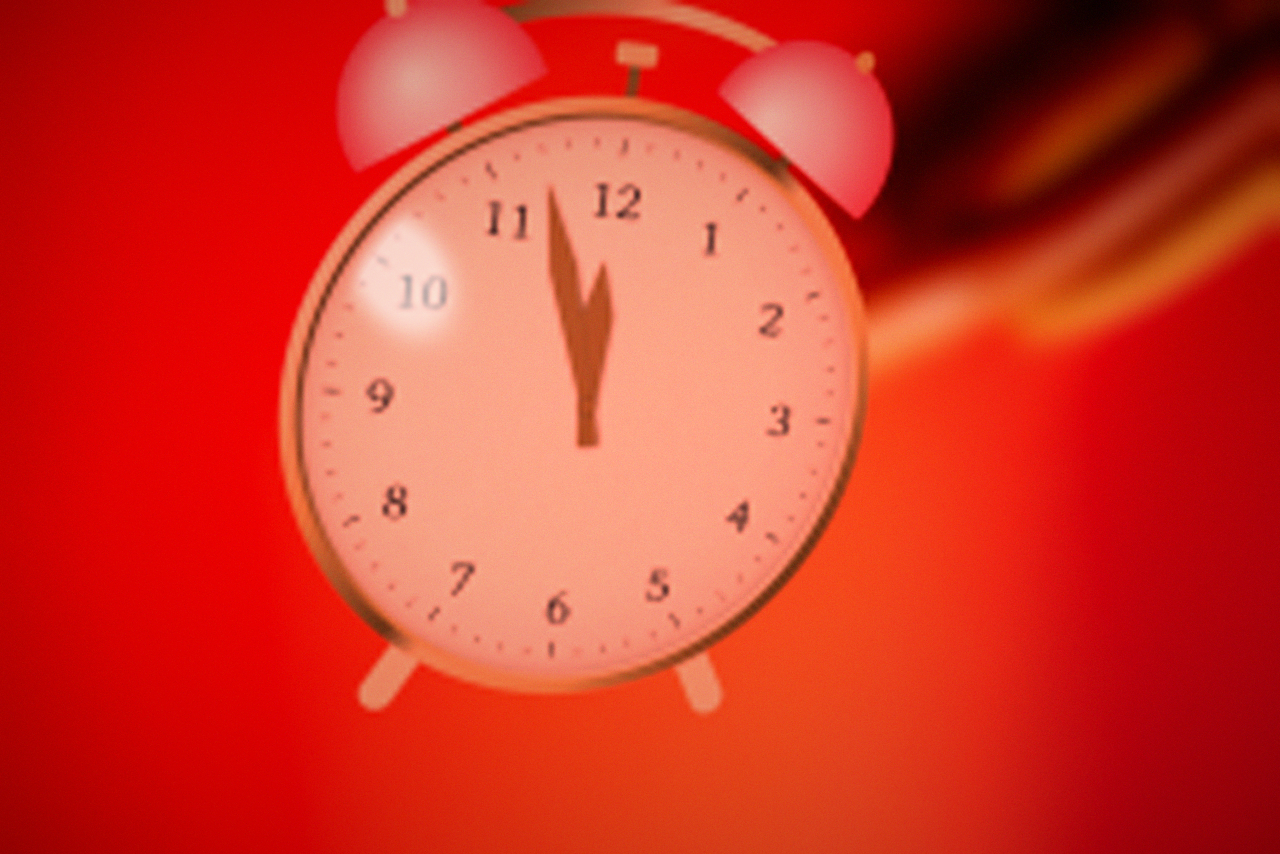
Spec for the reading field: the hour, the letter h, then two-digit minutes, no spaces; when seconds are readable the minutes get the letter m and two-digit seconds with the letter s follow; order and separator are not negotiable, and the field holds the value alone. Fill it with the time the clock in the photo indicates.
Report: 11h57
